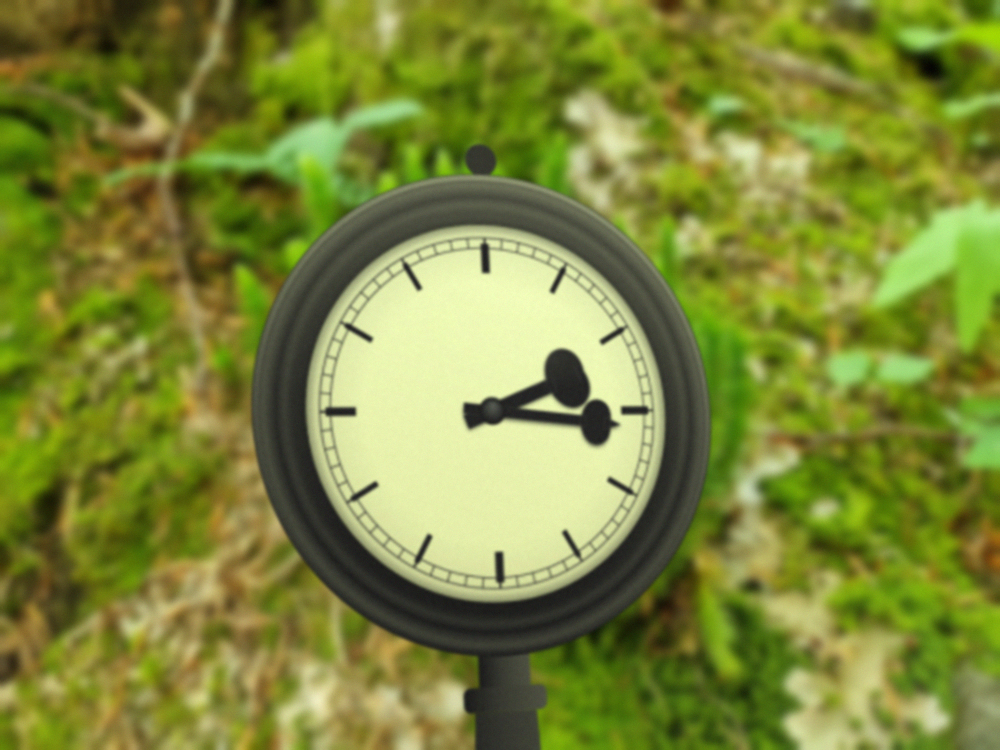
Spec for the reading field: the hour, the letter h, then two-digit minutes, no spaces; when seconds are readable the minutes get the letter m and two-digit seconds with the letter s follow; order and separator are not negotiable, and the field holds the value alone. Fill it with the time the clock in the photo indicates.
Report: 2h16
